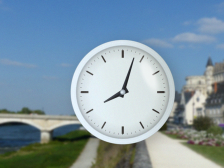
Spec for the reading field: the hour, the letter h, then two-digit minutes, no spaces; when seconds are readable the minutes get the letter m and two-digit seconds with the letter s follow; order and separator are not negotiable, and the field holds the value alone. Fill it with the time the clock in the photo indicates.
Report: 8h03
